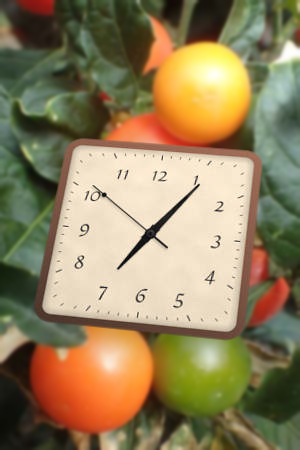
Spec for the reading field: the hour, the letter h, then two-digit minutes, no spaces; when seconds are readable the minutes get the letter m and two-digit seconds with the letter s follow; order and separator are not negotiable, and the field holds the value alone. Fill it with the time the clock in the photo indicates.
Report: 7h05m51s
